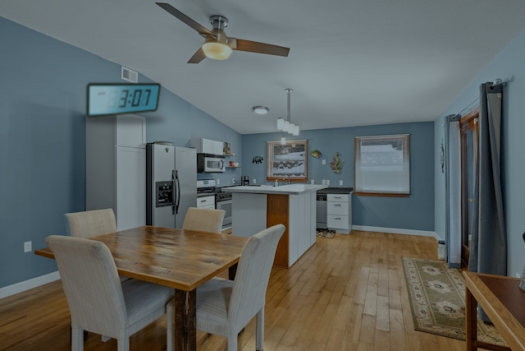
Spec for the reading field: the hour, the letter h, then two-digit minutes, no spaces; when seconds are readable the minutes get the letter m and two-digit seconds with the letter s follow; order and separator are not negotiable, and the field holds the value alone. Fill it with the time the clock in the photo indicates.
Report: 3h07
